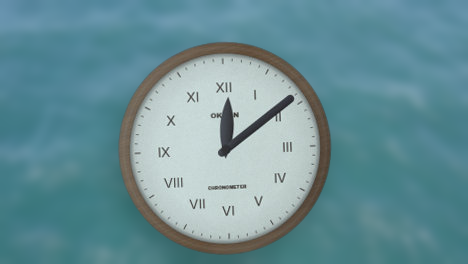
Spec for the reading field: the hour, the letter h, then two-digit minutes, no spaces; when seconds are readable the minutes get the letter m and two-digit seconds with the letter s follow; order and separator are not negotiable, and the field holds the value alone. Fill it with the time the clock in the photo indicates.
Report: 12h09
